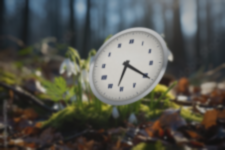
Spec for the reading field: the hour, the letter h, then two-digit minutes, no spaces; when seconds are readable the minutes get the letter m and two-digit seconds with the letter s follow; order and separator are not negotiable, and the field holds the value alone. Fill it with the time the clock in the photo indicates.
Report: 6h20
